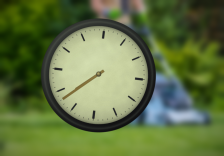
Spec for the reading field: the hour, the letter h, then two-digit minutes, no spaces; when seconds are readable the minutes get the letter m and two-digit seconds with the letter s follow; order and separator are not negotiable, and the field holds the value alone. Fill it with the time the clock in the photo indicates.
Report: 7h38
